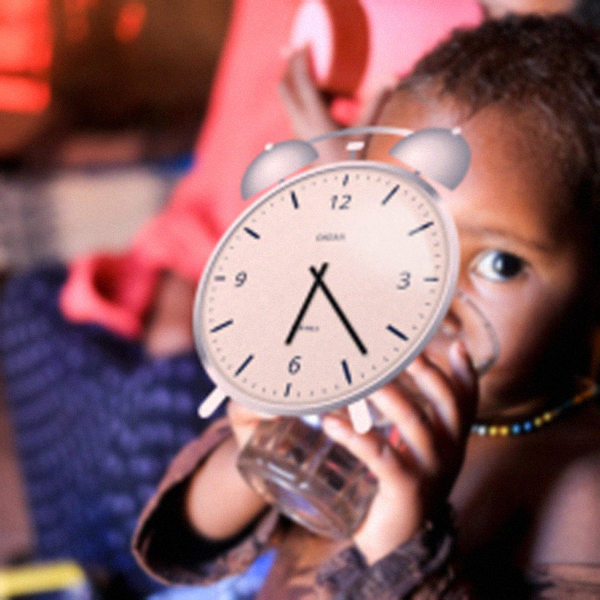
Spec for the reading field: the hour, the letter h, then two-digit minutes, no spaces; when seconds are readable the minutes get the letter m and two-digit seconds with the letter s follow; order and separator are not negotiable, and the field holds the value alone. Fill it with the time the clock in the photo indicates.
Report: 6h23
